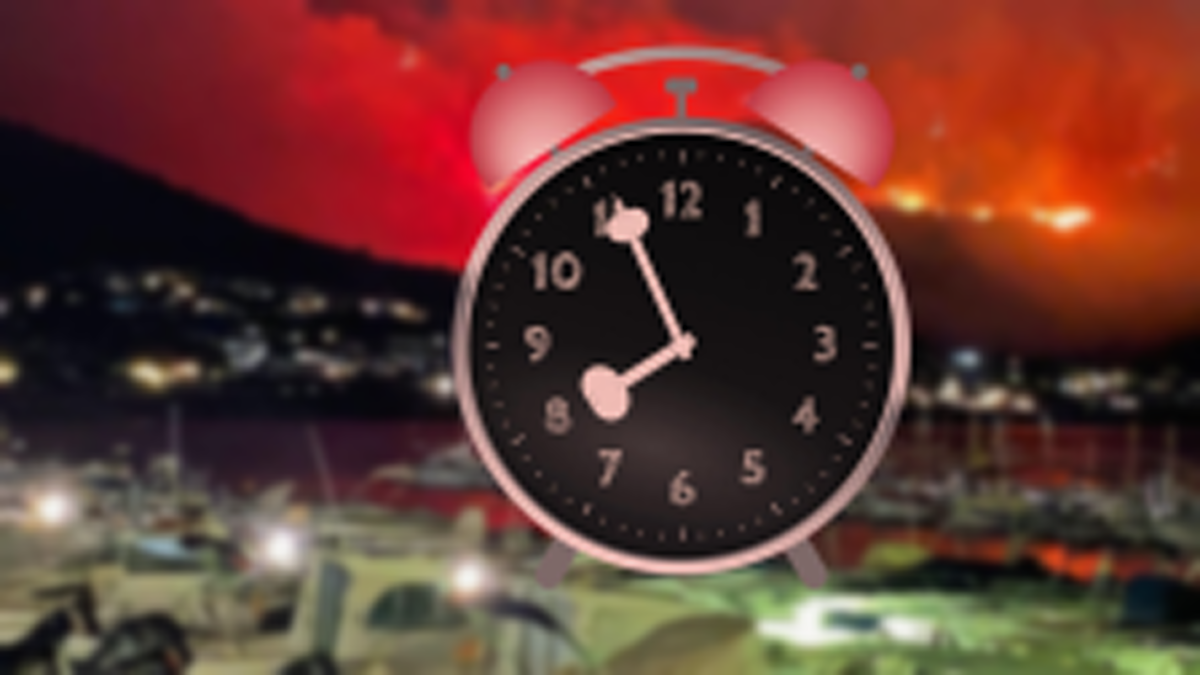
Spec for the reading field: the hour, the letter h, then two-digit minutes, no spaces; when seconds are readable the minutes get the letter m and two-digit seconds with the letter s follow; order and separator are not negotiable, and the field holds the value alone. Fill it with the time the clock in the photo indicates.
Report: 7h56
